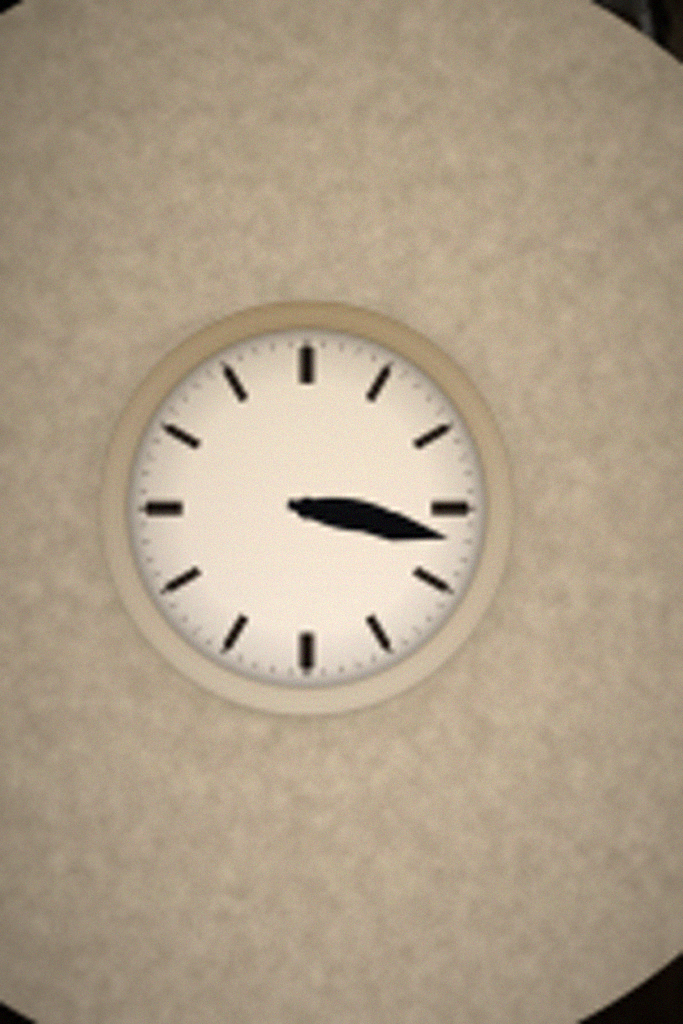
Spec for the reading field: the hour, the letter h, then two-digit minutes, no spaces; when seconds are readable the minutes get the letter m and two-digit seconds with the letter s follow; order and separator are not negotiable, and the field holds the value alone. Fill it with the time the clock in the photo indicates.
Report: 3h17
